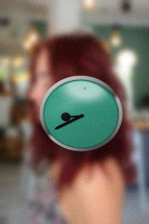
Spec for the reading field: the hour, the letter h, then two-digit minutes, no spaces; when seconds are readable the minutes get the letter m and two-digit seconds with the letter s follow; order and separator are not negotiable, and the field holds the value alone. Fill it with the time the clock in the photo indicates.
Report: 8h39
